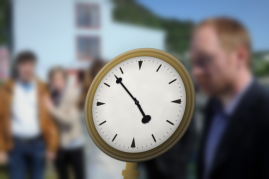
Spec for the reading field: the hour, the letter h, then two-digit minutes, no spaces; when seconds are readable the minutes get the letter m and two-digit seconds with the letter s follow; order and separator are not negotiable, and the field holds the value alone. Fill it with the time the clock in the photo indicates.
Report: 4h53
